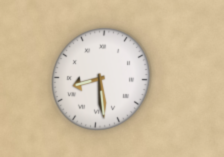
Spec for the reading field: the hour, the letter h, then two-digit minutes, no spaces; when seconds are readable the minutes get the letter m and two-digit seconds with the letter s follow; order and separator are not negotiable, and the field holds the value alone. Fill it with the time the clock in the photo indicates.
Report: 8h28
